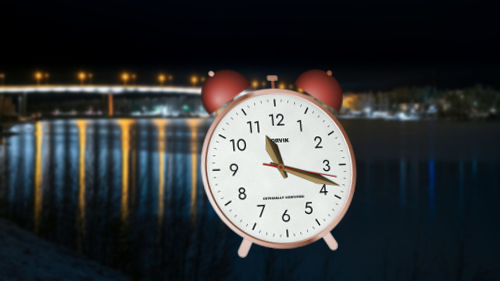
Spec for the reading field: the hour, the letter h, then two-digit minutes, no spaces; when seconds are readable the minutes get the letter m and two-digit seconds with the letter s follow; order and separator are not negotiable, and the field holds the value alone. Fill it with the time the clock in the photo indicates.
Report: 11h18m17s
